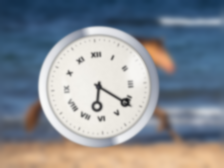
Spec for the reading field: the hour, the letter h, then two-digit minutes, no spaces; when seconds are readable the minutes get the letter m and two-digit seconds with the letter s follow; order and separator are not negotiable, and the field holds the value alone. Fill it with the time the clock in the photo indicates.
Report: 6h21
